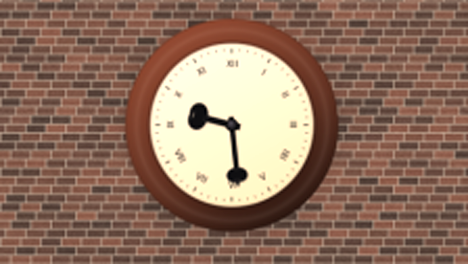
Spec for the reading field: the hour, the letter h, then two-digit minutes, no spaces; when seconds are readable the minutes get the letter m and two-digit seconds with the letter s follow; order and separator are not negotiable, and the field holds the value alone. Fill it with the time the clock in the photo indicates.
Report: 9h29
